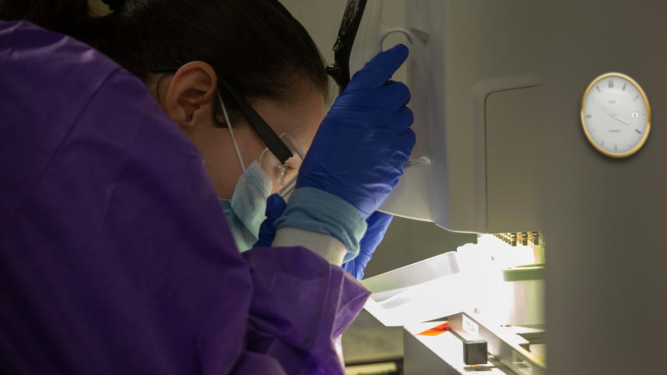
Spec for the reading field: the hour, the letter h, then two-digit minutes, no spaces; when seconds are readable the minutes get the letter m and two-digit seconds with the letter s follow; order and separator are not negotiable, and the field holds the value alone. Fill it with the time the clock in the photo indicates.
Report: 3h51
